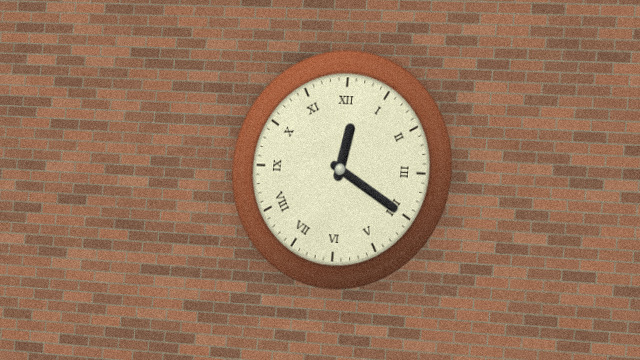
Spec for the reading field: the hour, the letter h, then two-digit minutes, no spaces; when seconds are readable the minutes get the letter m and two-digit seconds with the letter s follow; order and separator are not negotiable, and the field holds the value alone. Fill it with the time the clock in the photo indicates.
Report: 12h20
